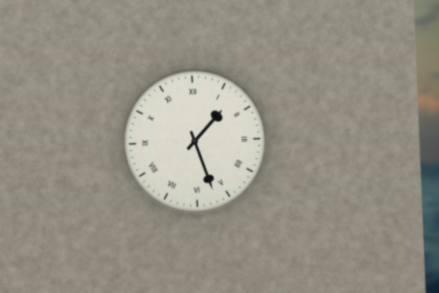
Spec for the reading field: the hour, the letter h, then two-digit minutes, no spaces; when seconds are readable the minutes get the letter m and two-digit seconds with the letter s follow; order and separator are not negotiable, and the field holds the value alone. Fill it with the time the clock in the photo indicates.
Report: 1h27
